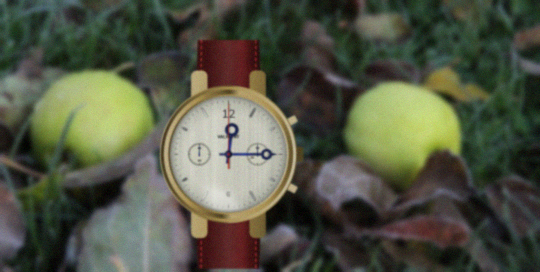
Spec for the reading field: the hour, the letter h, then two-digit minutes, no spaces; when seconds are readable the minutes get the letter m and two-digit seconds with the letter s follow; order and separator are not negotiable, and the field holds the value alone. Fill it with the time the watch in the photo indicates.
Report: 12h15
